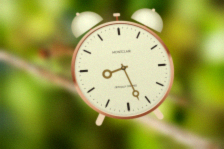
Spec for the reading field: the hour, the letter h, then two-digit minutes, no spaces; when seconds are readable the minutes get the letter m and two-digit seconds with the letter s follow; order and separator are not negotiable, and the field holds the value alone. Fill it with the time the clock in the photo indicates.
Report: 8h27
